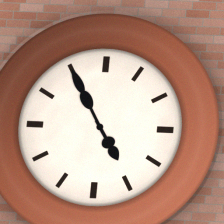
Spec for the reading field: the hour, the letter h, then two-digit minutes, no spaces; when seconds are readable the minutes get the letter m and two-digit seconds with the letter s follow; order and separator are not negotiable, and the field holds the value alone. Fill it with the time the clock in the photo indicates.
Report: 4h55
